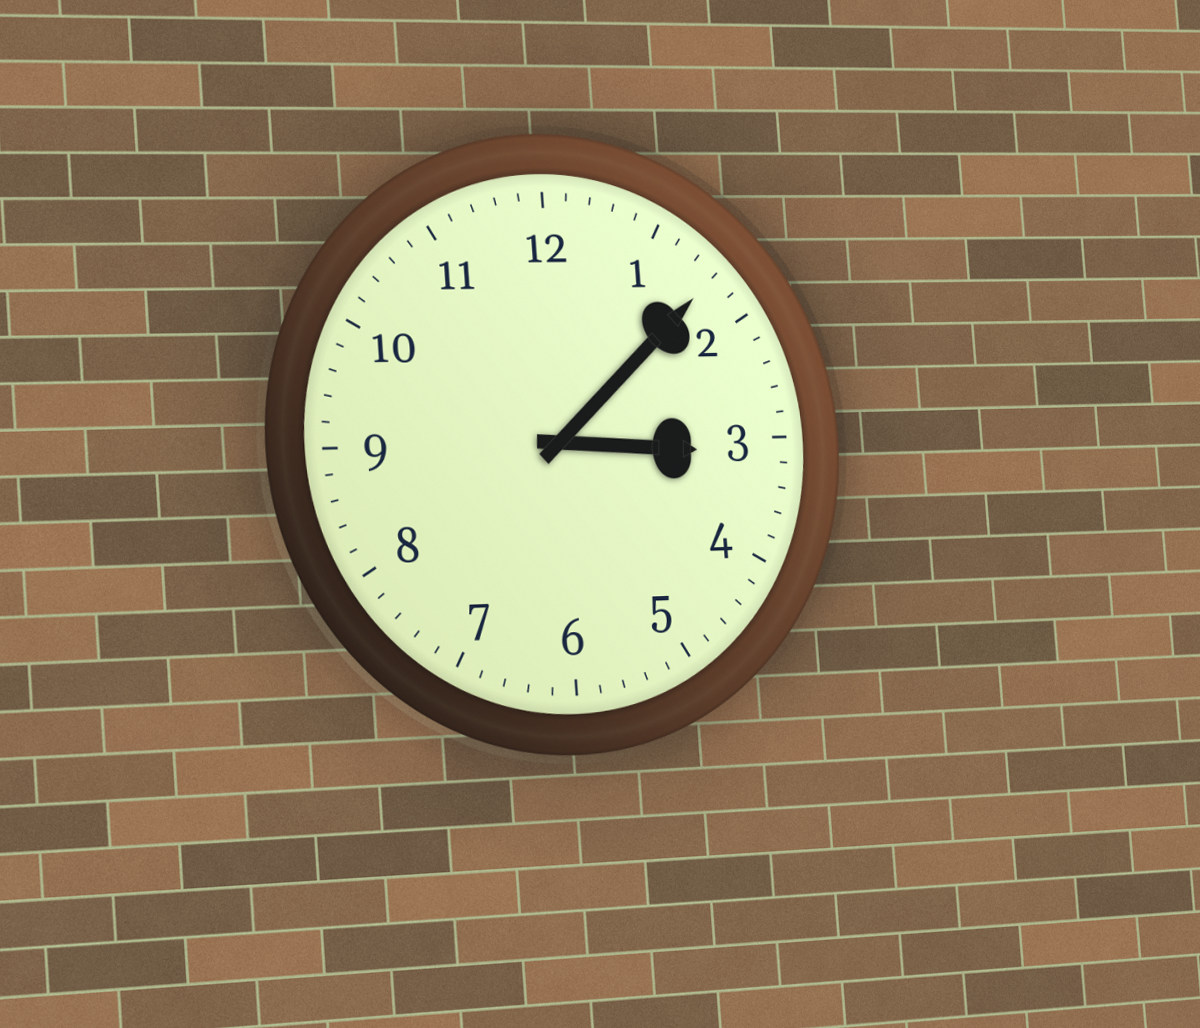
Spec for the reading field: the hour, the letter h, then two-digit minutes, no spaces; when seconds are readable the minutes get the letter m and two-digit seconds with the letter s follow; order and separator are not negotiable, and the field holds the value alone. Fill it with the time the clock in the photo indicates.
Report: 3h08
